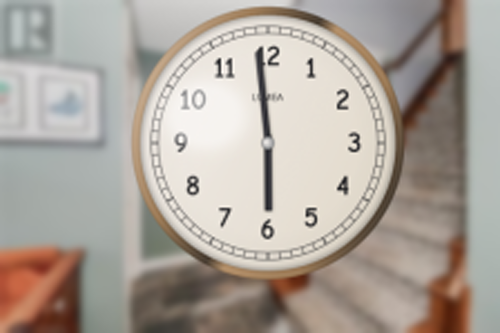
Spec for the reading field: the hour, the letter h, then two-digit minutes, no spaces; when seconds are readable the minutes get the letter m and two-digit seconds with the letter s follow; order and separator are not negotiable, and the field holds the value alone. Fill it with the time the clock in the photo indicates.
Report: 5h59
